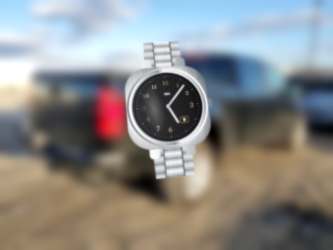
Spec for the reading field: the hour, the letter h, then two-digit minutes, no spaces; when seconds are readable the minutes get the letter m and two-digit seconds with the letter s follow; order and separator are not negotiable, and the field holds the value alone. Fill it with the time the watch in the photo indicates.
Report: 5h07
